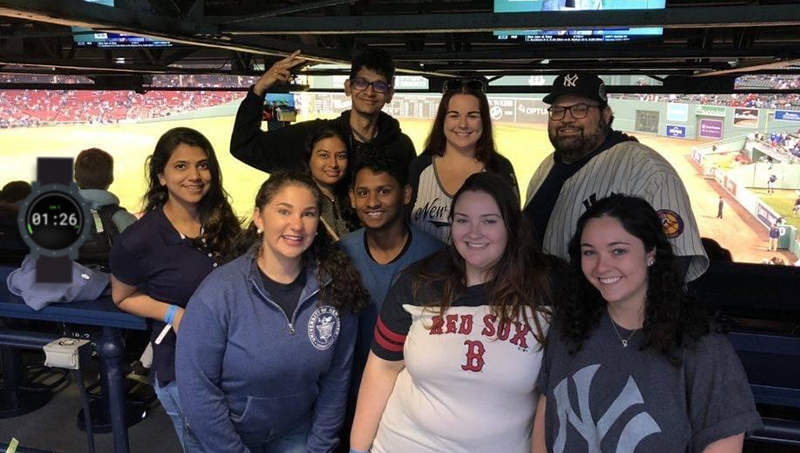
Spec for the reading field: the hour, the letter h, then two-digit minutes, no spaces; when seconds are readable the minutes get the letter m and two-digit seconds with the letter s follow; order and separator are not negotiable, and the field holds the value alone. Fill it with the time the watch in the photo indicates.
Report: 1h26
